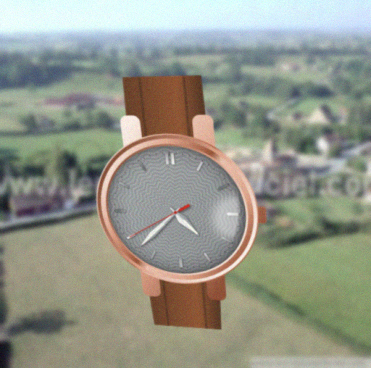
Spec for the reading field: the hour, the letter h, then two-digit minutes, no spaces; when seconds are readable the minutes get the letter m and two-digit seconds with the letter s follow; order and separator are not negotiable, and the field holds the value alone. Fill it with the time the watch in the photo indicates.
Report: 4h37m40s
